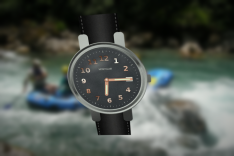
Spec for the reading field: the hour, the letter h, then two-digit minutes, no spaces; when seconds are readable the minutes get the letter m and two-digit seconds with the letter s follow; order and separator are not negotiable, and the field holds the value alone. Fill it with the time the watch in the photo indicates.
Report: 6h15
